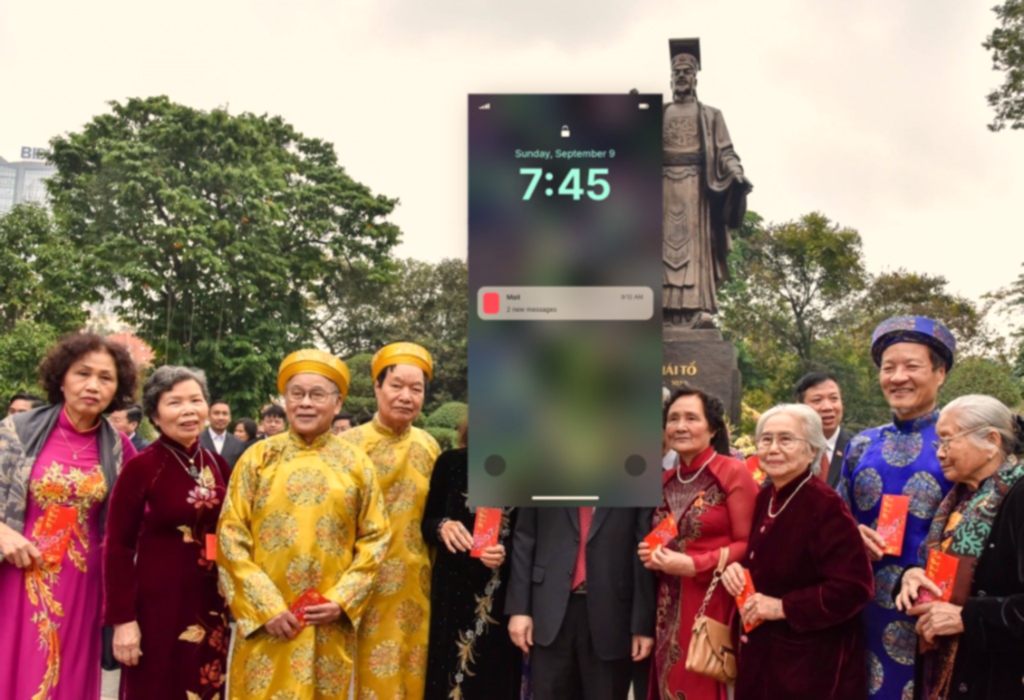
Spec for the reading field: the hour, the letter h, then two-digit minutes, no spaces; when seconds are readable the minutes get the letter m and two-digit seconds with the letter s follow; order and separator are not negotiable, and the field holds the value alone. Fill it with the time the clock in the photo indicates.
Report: 7h45
